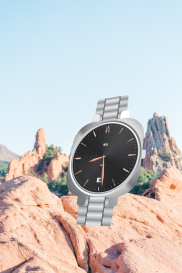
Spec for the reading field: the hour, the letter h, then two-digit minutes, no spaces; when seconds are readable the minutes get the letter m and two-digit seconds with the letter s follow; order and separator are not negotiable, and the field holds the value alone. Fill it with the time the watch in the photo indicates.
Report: 8h29
